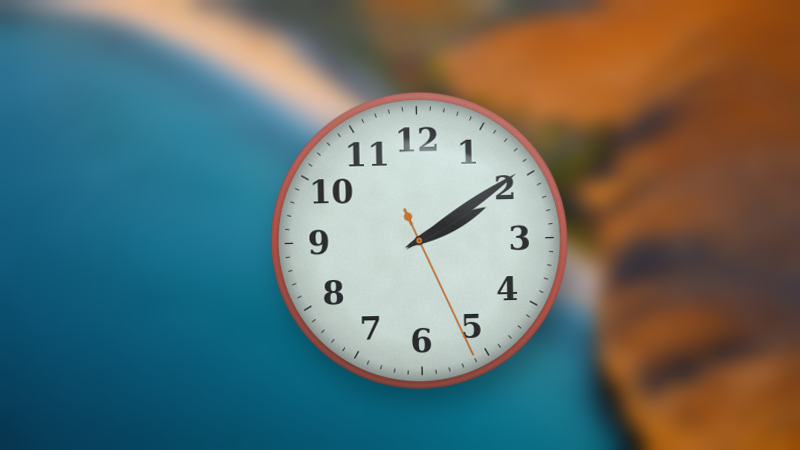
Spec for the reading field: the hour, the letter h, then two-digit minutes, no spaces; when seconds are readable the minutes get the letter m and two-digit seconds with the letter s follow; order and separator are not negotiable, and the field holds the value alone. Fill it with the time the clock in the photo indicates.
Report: 2h09m26s
